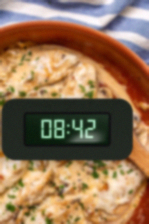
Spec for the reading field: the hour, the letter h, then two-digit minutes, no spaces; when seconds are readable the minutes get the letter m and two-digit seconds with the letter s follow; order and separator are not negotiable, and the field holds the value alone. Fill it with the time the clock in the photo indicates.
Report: 8h42
